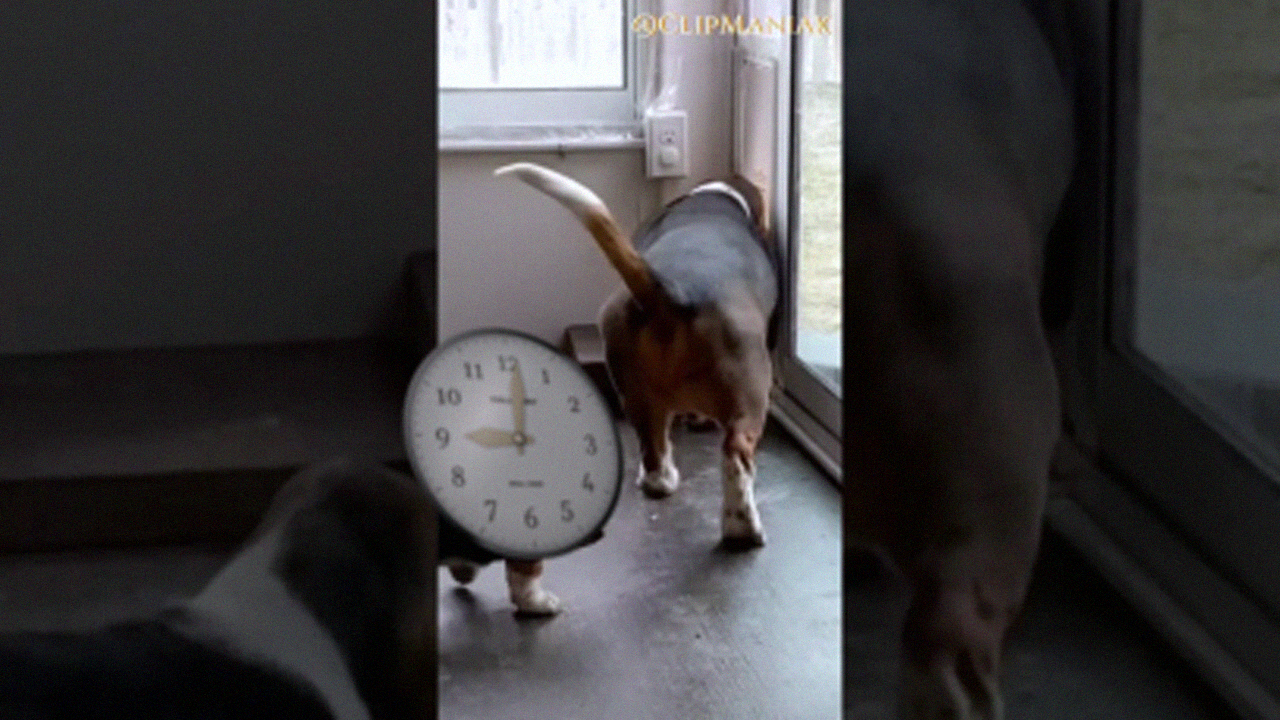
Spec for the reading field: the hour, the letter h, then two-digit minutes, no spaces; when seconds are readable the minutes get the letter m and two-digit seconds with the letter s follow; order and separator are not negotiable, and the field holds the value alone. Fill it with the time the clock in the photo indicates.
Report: 9h01
